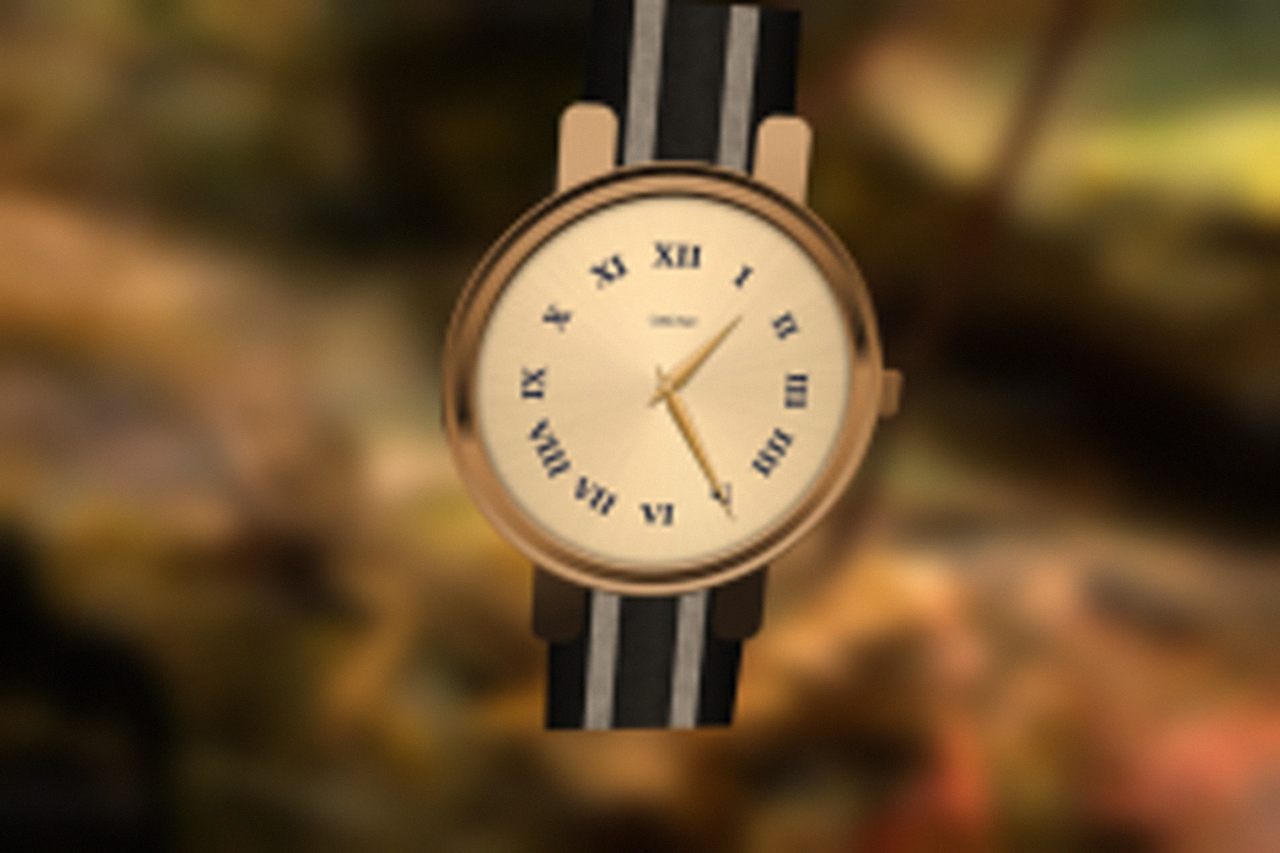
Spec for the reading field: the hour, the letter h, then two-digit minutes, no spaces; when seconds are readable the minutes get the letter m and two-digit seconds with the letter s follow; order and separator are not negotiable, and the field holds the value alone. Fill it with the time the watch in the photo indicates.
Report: 1h25
